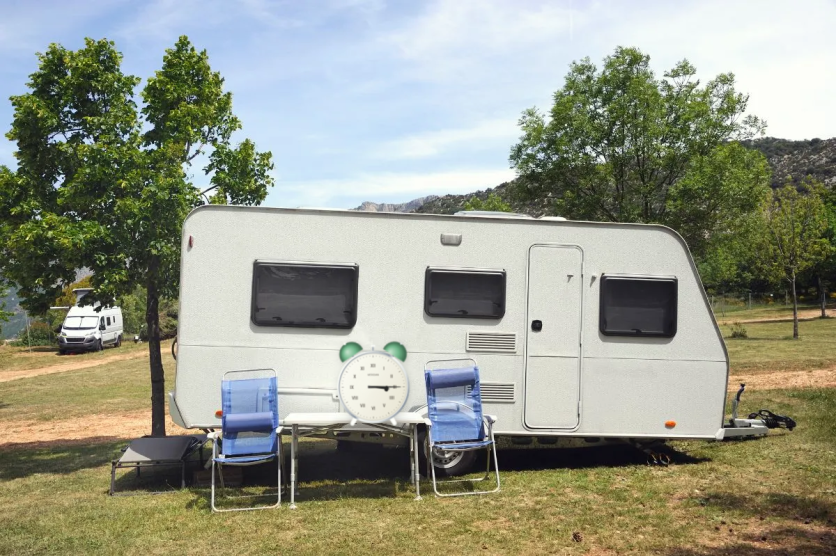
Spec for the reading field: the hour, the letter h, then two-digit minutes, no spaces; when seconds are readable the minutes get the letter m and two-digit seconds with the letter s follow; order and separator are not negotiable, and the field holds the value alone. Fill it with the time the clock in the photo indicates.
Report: 3h15
